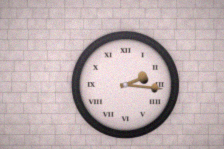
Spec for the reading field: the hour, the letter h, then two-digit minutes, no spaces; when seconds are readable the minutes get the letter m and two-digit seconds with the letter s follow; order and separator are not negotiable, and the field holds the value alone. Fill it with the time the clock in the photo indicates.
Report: 2h16
